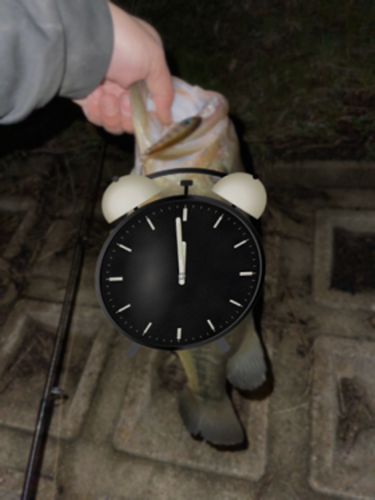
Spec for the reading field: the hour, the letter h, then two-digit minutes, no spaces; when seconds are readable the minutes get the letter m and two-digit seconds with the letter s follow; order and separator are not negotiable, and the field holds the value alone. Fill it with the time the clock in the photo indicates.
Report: 11h59
